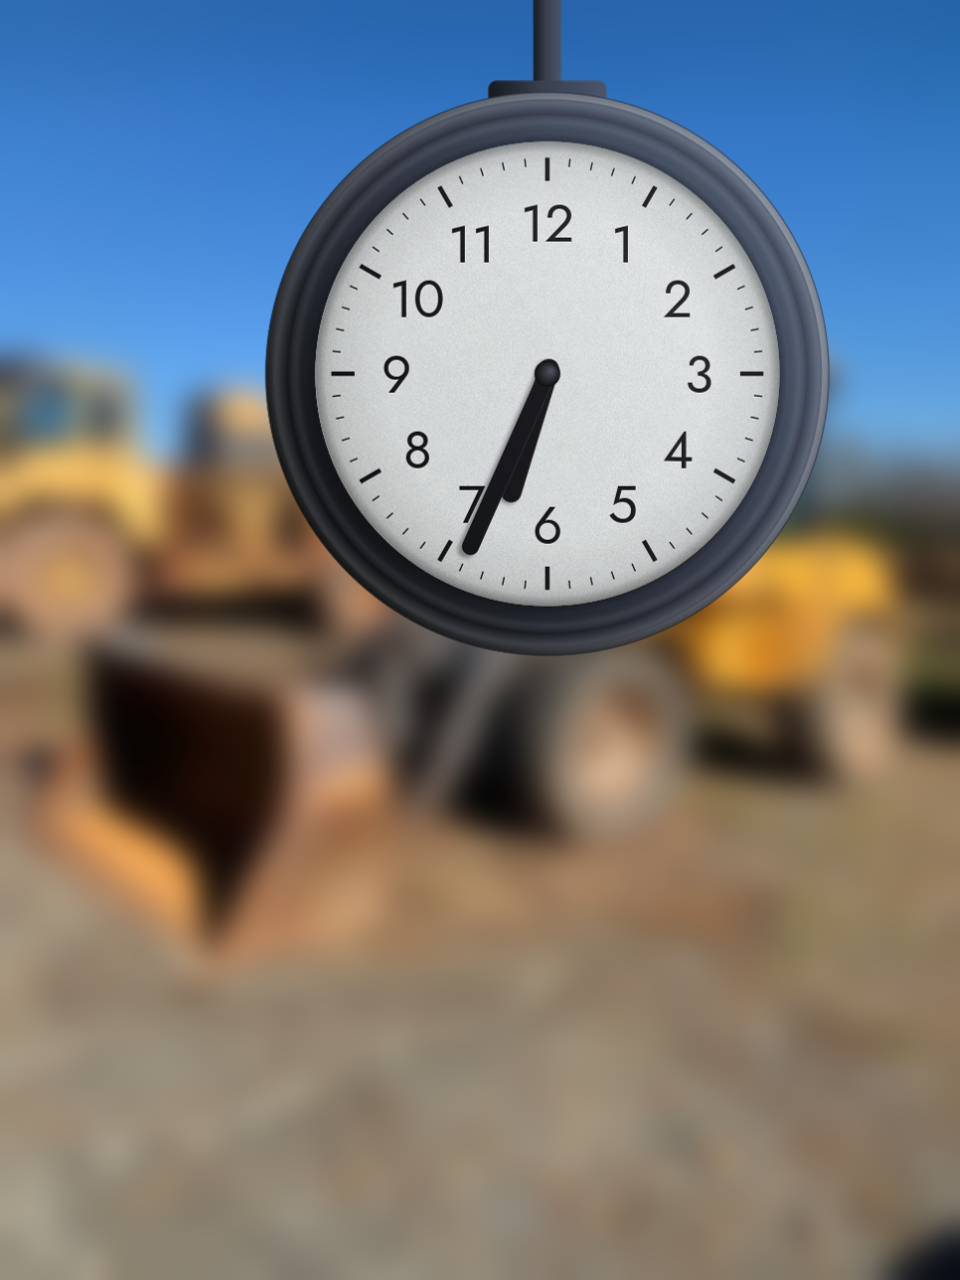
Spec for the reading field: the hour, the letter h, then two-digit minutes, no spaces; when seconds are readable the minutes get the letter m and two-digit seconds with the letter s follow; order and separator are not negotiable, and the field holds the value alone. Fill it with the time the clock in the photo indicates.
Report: 6h34
